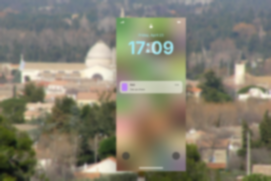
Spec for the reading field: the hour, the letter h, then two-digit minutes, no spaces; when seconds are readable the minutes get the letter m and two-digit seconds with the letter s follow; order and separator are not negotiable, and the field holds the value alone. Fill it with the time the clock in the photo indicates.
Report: 17h09
